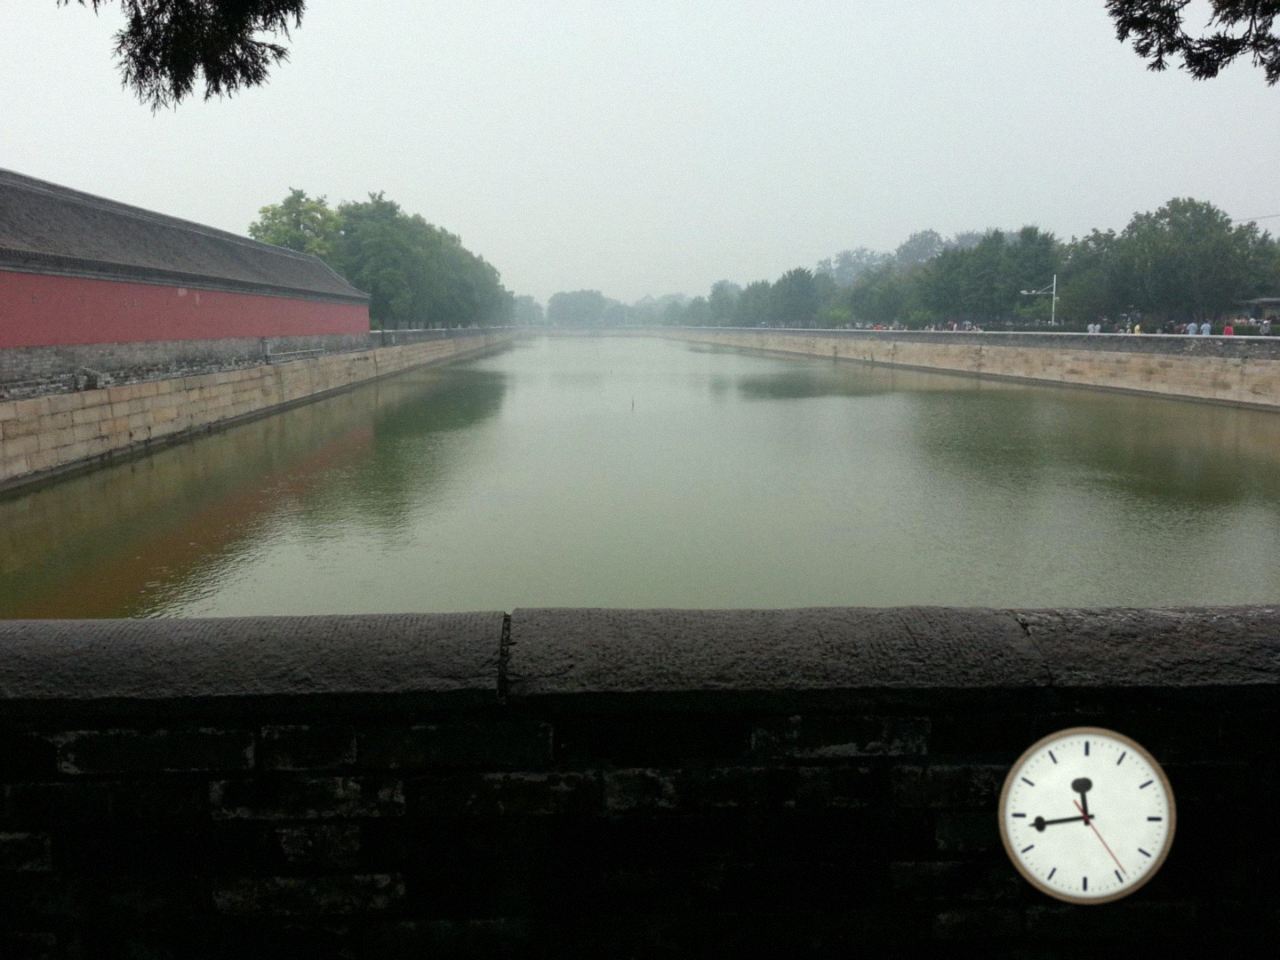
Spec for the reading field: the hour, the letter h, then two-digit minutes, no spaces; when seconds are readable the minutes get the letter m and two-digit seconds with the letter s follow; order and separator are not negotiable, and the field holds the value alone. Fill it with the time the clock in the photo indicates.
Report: 11h43m24s
